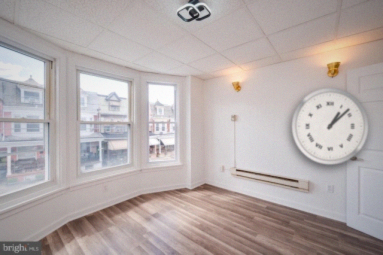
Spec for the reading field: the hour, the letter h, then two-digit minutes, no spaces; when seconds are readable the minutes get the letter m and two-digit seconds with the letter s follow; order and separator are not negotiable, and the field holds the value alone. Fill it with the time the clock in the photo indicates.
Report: 1h08
